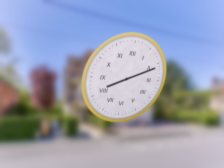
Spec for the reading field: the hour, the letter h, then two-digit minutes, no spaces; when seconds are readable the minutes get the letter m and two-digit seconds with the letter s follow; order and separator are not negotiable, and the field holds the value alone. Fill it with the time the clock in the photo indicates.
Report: 8h11
